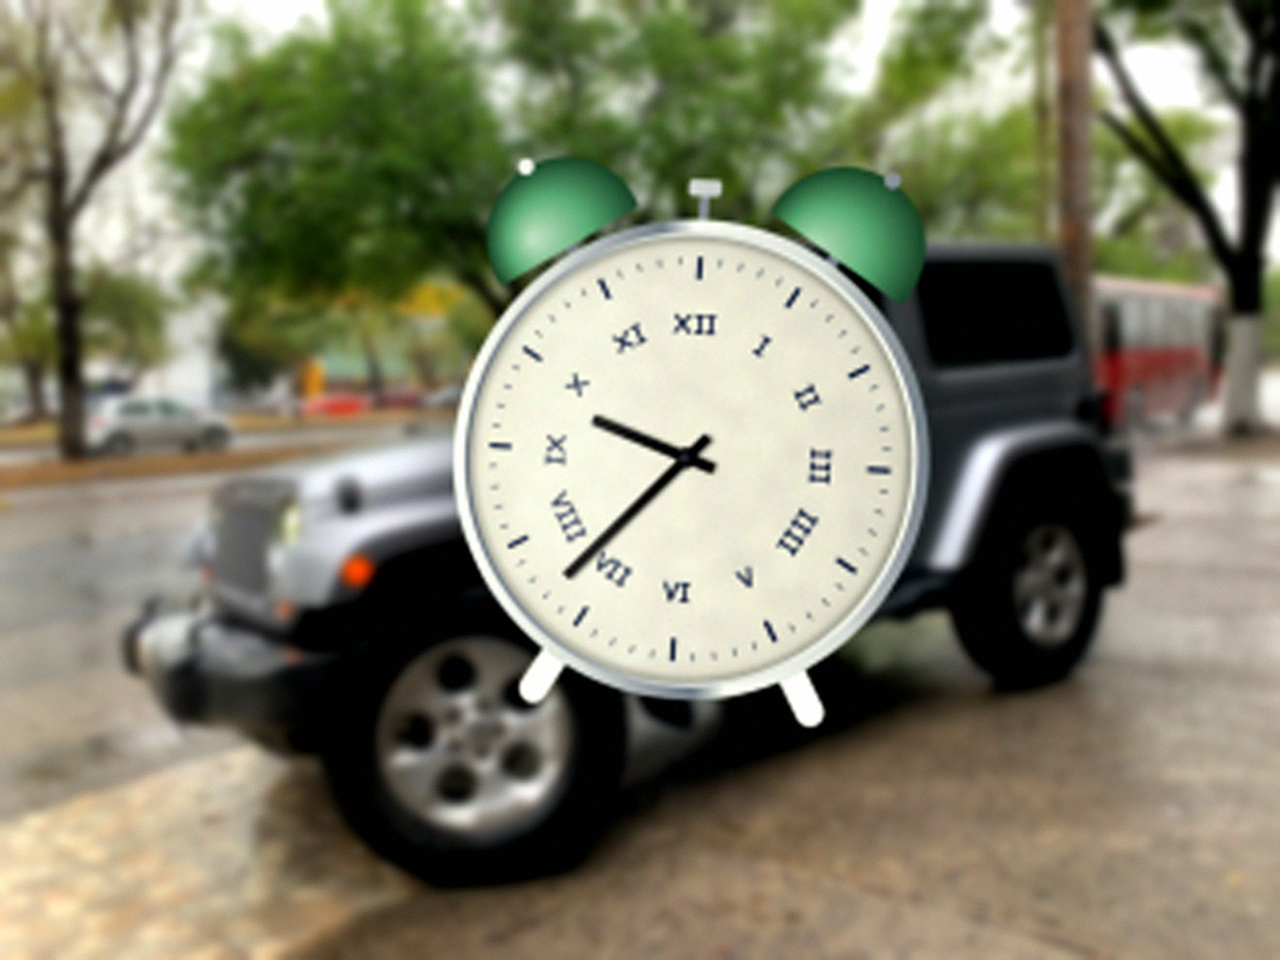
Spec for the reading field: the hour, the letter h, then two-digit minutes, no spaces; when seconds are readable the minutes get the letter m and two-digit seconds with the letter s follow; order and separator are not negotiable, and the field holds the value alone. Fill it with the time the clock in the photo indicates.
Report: 9h37
